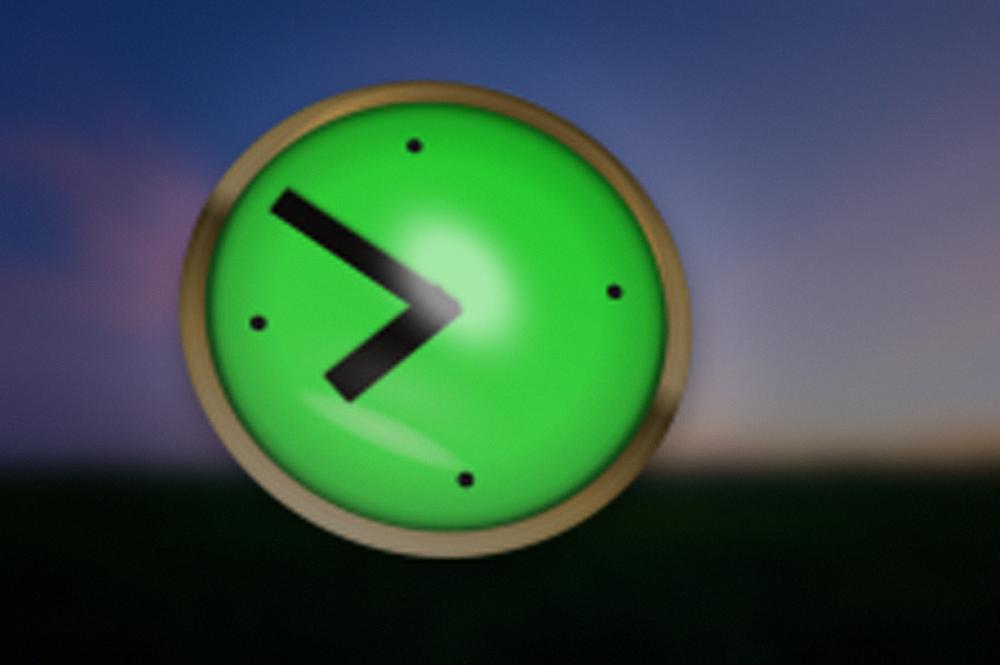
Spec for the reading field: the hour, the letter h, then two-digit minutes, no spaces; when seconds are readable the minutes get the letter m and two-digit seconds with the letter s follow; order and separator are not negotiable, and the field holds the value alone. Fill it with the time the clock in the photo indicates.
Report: 7h52
